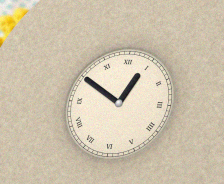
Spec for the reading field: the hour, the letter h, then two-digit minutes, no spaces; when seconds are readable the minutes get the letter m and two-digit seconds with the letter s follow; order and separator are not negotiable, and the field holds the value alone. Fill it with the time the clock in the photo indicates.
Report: 12h50
